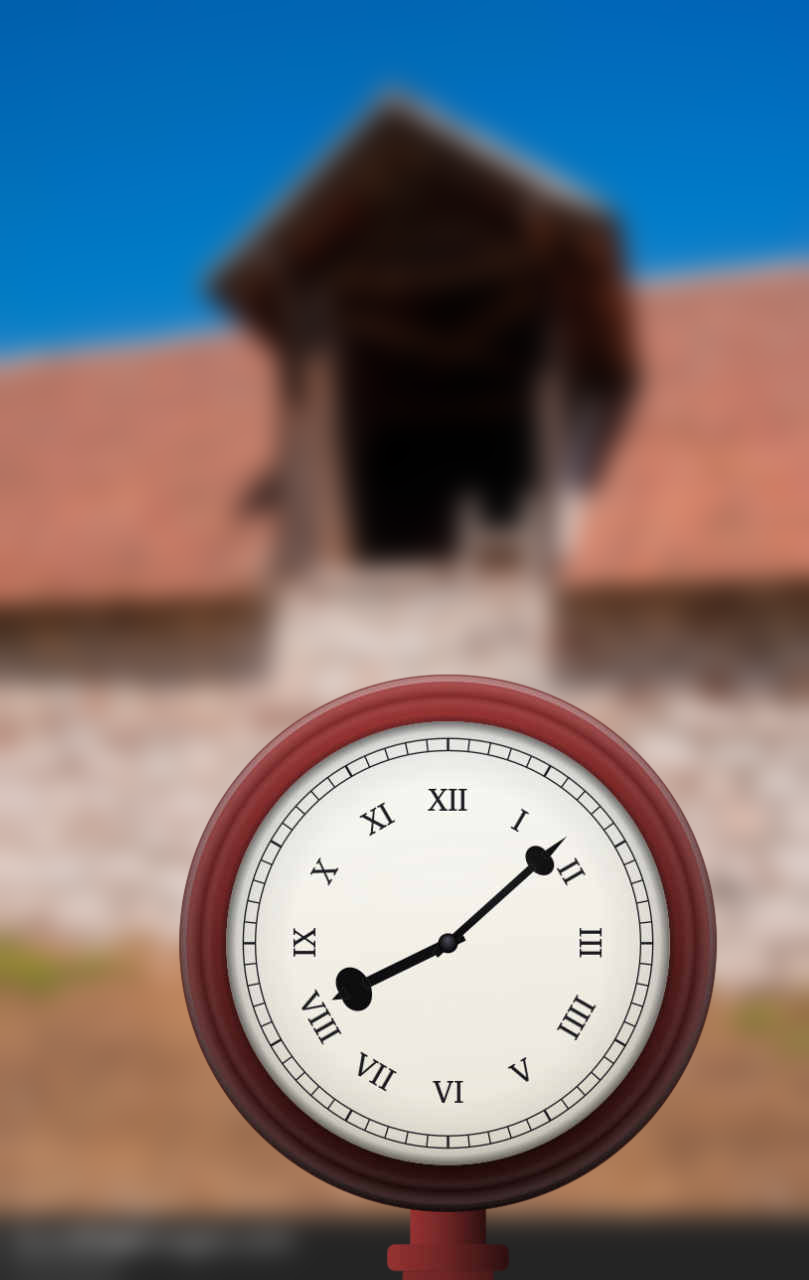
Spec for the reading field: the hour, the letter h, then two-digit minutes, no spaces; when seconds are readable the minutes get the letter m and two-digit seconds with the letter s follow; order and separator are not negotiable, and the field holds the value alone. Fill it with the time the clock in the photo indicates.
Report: 8h08
